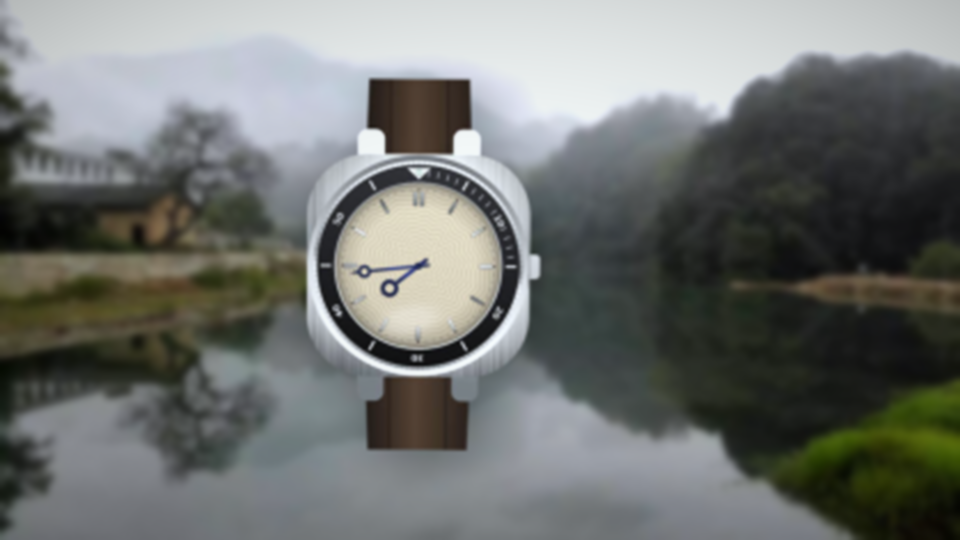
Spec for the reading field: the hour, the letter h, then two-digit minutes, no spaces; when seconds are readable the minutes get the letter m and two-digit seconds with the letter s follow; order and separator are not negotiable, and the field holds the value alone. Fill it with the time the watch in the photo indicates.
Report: 7h44
